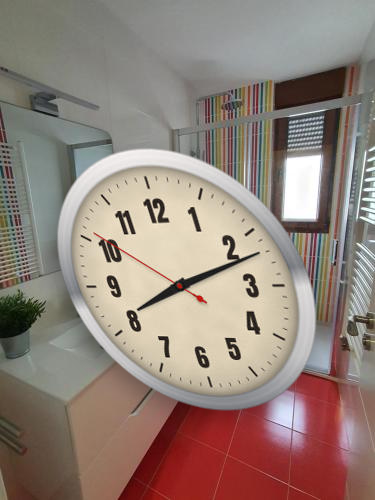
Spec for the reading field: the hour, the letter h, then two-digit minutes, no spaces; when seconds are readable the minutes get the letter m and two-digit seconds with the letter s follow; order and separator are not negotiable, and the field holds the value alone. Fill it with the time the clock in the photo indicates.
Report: 8h11m51s
